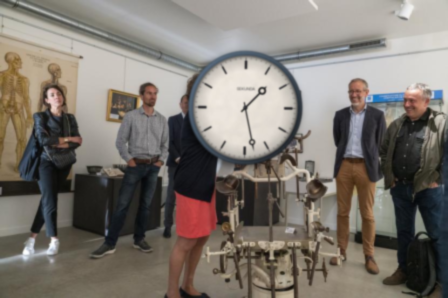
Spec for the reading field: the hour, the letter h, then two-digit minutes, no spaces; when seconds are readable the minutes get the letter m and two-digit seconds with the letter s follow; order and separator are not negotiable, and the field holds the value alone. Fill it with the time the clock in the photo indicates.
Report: 1h28
